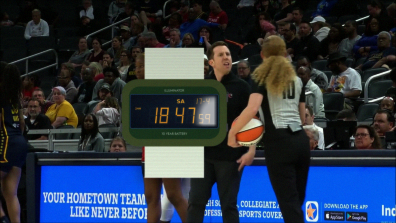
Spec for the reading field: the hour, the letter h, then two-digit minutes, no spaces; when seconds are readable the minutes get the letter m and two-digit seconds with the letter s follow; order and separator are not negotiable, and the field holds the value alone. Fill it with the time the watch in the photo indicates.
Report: 18h47m59s
